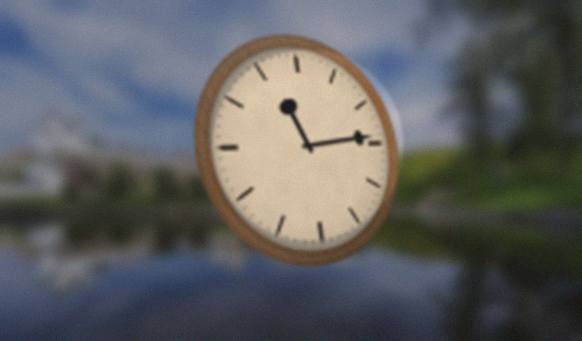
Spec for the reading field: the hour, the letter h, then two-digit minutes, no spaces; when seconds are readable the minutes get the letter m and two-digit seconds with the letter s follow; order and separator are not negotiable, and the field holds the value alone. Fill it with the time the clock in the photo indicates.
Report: 11h14
